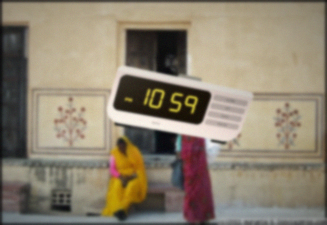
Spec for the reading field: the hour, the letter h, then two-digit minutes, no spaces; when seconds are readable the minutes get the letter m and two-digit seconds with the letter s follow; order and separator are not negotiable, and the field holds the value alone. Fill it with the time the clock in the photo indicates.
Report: 10h59
